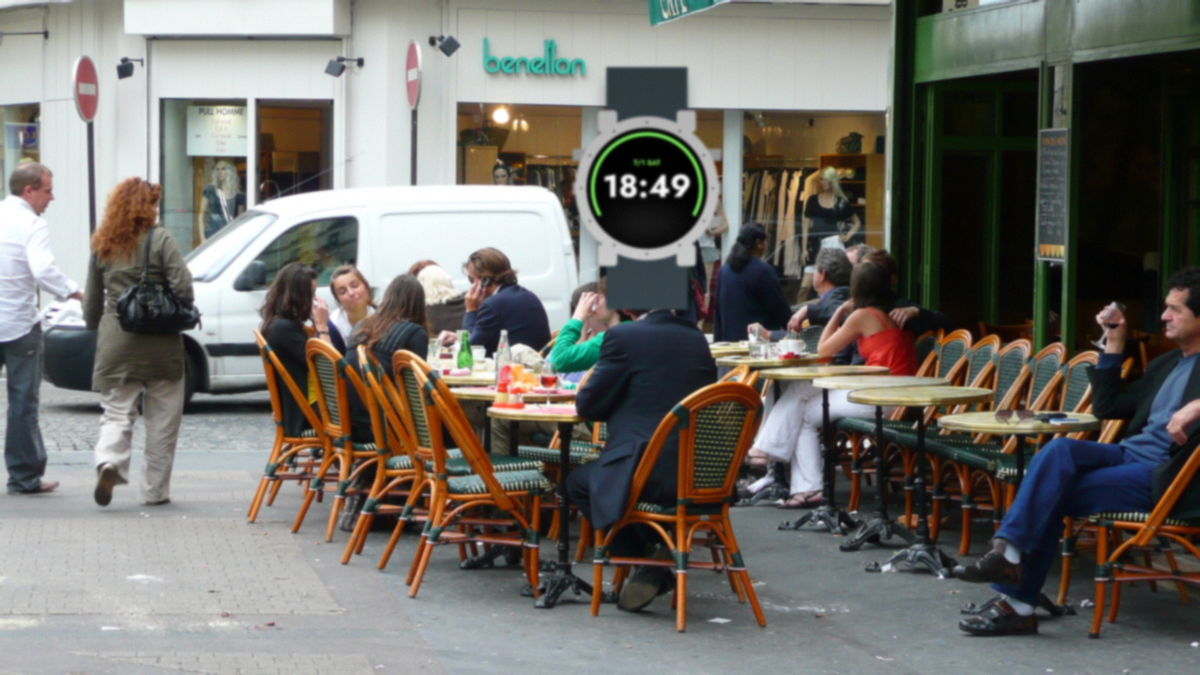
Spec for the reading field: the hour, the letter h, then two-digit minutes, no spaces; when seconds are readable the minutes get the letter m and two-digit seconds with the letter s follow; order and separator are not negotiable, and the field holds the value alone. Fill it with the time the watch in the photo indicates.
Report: 18h49
